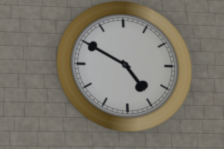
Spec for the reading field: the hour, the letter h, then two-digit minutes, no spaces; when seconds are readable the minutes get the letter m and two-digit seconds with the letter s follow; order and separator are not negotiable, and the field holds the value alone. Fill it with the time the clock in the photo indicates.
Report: 4h50
